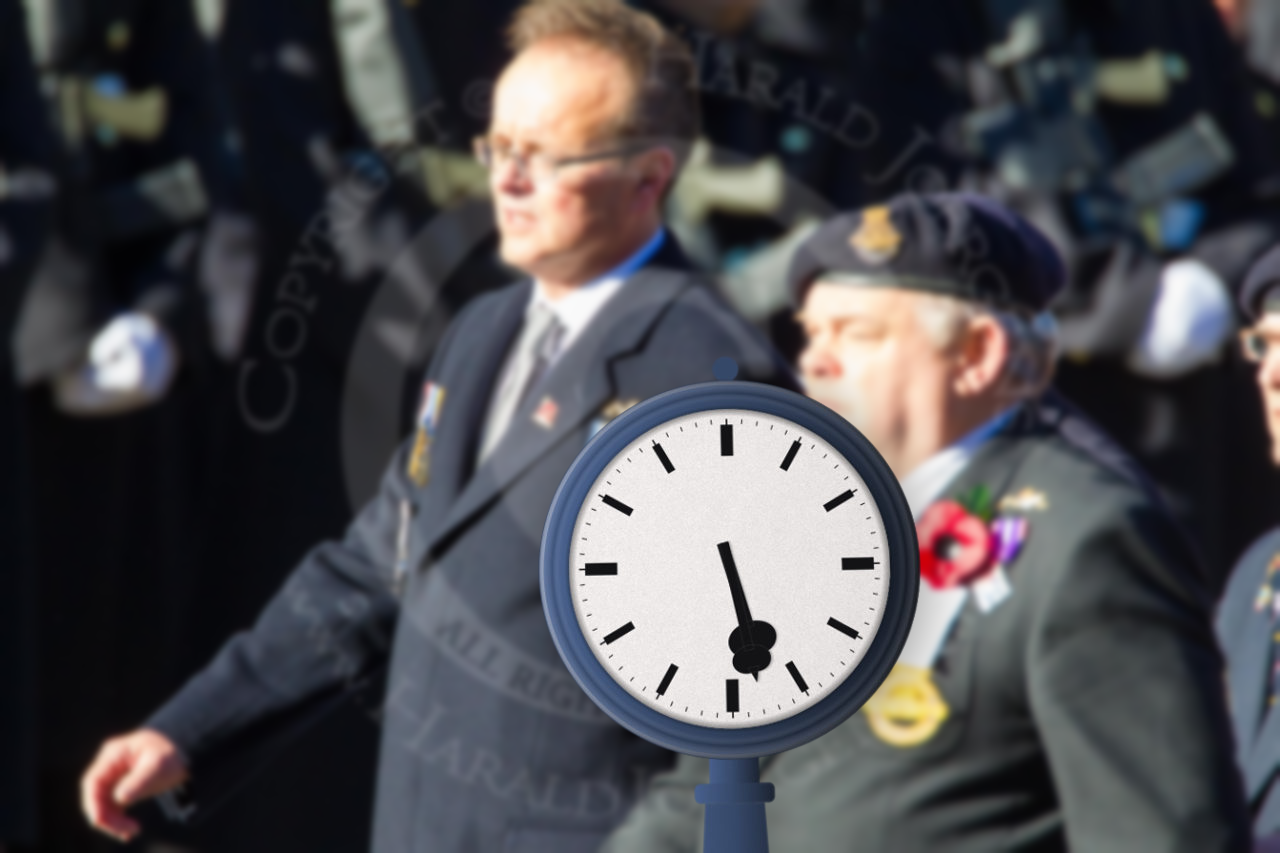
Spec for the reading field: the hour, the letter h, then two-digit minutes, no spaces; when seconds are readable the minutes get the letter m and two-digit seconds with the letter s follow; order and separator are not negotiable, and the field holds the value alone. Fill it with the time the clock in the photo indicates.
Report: 5h28
